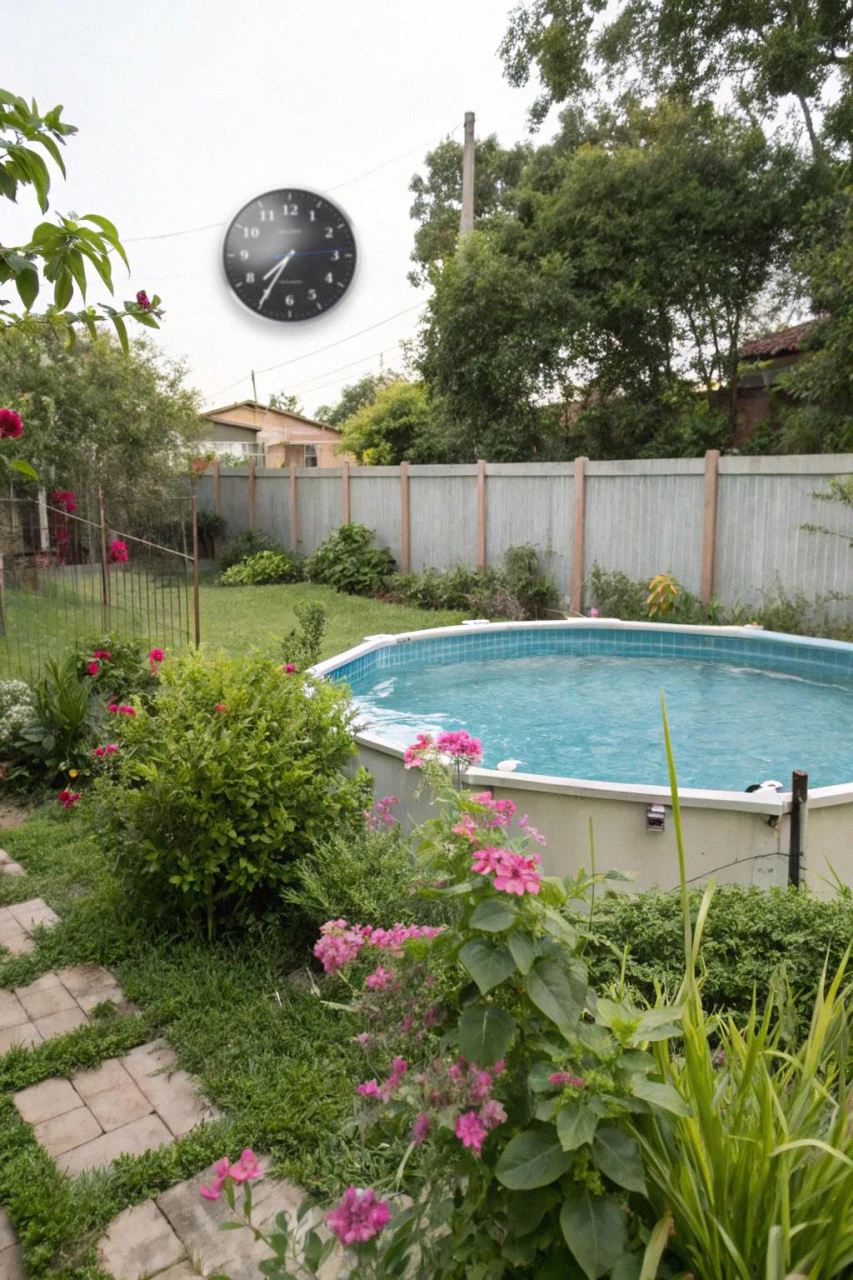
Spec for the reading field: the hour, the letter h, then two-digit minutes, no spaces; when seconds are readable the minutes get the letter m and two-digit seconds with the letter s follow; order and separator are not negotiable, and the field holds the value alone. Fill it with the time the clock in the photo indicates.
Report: 7h35m14s
